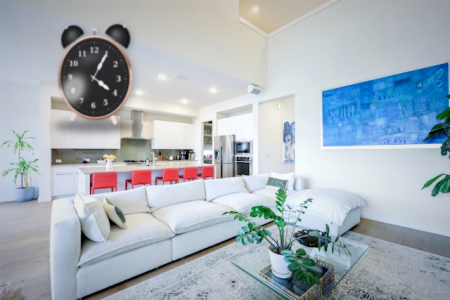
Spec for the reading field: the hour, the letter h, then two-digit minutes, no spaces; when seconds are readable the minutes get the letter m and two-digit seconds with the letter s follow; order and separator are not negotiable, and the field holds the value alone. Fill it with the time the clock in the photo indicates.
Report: 4h05
